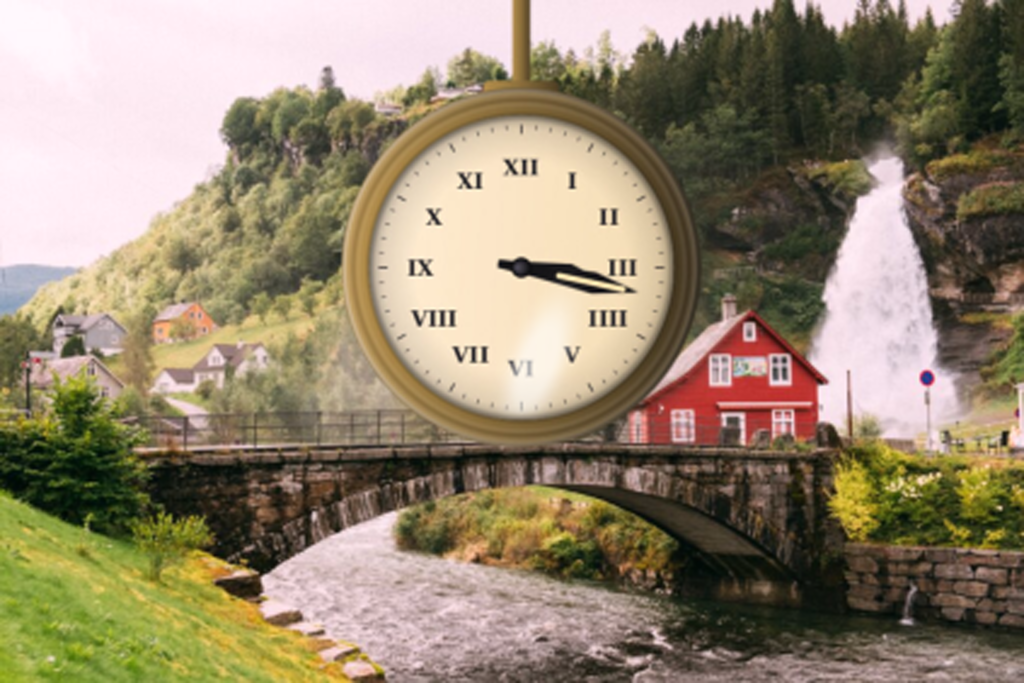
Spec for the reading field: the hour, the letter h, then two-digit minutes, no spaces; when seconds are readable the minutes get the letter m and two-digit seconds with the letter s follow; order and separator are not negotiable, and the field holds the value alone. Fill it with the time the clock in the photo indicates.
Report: 3h17
